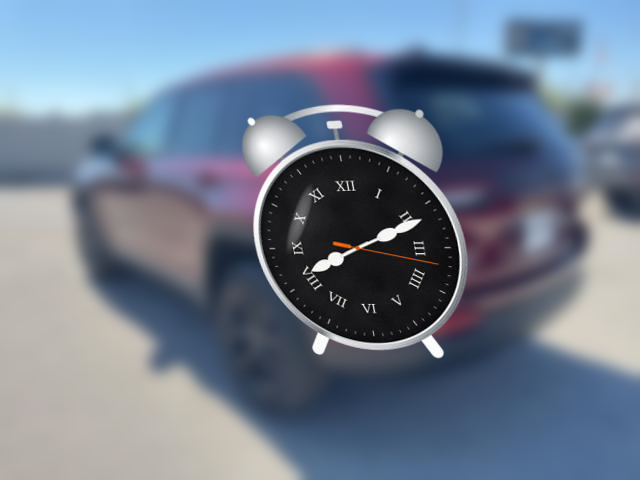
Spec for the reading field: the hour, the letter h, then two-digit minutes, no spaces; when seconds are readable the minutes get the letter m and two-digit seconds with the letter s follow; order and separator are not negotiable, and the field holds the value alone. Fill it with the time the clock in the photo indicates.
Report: 8h11m17s
